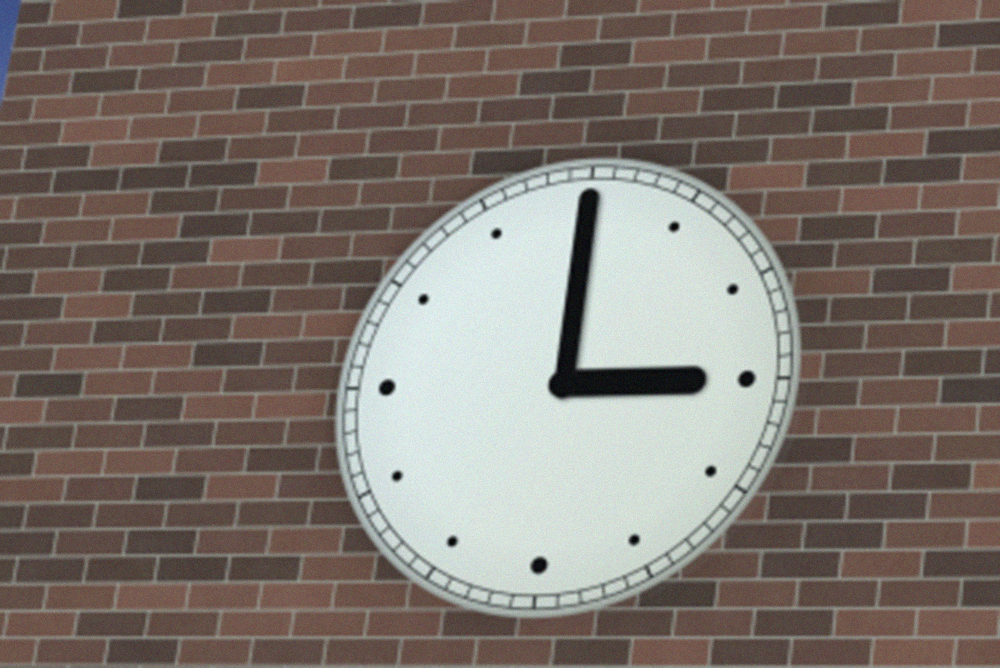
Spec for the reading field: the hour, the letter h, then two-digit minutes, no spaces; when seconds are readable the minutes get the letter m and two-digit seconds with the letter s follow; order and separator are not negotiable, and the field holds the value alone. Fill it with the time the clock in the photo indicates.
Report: 3h00
